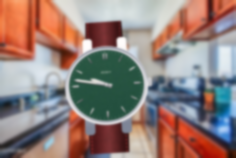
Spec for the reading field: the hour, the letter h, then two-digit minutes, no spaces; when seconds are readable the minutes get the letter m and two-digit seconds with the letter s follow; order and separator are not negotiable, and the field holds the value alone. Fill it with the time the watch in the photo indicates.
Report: 9h47
